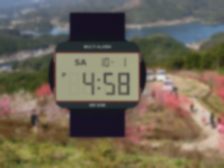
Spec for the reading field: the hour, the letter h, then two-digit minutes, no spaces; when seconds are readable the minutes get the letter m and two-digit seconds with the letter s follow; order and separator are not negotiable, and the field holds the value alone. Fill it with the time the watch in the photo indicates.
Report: 4h58
